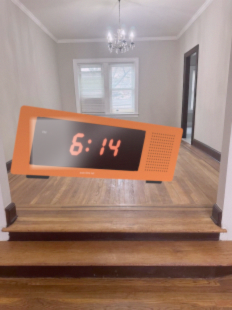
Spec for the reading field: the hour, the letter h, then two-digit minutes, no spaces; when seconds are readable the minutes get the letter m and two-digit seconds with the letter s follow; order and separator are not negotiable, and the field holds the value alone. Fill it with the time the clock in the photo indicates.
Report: 6h14
